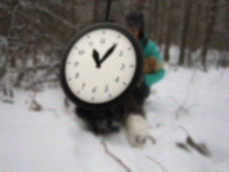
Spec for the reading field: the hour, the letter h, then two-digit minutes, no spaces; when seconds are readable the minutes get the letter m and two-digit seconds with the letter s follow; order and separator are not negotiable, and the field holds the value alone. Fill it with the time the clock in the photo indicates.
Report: 11h06
